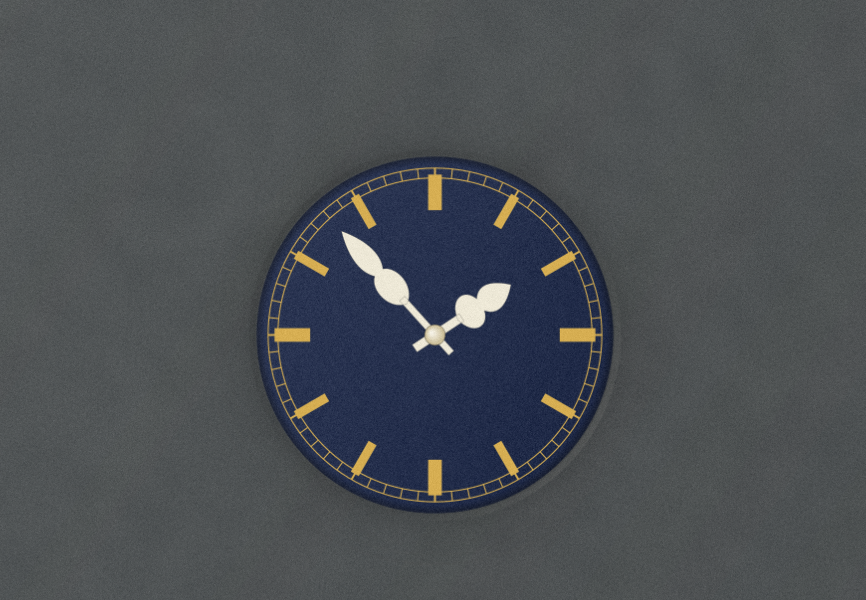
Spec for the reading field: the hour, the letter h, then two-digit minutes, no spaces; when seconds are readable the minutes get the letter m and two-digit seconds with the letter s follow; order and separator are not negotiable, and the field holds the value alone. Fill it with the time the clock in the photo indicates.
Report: 1h53
